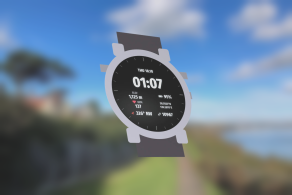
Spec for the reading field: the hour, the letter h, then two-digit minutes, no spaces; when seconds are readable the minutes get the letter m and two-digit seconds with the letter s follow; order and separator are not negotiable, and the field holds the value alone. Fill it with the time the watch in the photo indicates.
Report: 1h07
